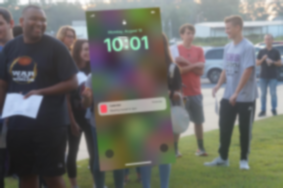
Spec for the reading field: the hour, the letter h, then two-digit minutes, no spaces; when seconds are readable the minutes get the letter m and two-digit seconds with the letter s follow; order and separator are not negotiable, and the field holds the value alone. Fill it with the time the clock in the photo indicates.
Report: 10h01
